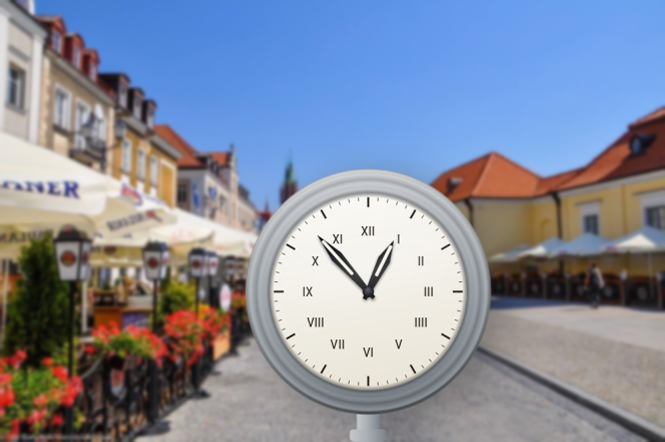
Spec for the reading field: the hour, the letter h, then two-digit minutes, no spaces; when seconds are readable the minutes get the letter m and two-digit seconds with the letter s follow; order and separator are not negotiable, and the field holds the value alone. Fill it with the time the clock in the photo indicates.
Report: 12h53
